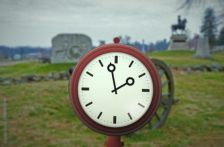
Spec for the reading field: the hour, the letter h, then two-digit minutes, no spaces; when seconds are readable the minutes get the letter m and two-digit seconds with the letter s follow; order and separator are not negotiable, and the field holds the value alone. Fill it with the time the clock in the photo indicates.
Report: 1h58
